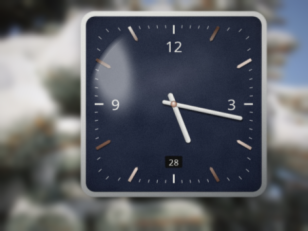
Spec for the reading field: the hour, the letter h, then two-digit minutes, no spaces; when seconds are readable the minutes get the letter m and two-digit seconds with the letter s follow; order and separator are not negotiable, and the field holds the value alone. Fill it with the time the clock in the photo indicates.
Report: 5h17
